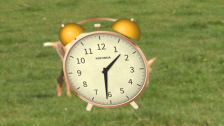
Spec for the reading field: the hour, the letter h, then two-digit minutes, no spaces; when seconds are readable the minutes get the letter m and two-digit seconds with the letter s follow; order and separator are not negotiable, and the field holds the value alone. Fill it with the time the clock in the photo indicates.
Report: 1h31
